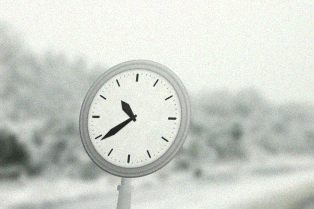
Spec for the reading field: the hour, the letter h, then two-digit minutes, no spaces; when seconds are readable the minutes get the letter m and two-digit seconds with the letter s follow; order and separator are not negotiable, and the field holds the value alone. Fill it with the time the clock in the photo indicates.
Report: 10h39
